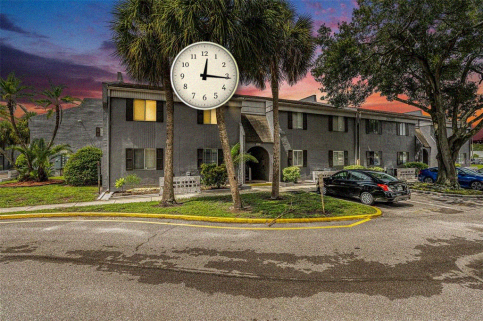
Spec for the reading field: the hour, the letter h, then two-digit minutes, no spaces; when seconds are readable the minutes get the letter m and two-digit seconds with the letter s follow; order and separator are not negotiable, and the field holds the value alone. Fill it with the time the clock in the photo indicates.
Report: 12h16
